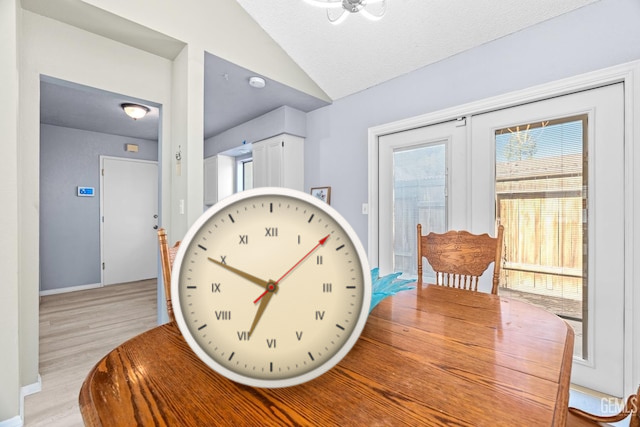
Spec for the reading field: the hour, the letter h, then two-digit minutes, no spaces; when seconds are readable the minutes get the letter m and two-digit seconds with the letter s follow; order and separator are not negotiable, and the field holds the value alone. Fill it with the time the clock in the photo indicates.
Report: 6h49m08s
